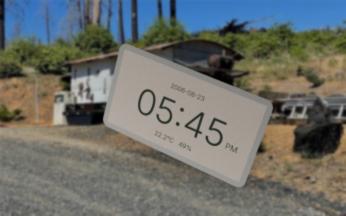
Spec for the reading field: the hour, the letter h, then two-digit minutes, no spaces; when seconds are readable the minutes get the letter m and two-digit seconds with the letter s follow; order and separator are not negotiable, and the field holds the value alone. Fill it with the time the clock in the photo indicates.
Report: 5h45
